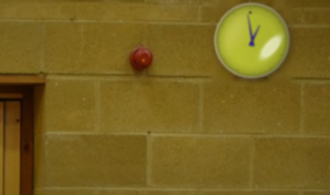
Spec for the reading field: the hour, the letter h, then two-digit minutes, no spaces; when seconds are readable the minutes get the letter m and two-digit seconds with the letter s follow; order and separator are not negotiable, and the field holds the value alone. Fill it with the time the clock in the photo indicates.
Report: 12h59
